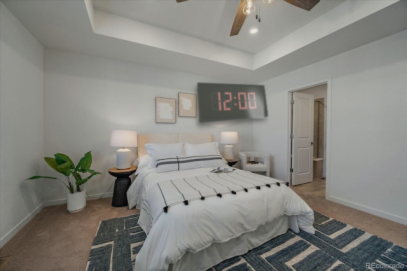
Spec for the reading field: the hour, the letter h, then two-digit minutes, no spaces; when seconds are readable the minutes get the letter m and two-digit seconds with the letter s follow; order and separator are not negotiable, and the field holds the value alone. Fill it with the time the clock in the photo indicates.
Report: 12h00
